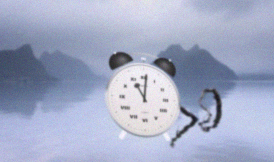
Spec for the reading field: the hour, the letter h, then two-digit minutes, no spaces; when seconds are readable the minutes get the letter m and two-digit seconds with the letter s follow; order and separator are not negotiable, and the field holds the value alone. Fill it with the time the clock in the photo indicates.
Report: 11h01
